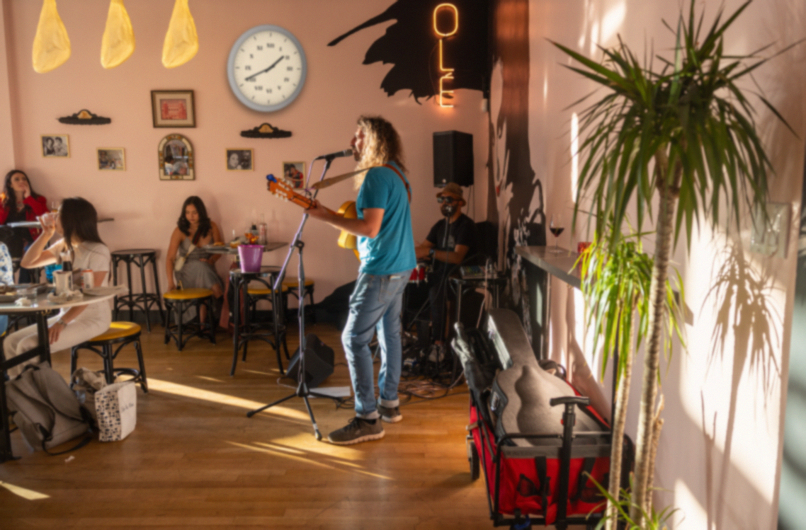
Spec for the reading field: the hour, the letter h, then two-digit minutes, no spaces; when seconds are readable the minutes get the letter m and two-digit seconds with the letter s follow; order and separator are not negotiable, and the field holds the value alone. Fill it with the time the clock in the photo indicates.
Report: 1h41
